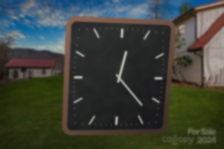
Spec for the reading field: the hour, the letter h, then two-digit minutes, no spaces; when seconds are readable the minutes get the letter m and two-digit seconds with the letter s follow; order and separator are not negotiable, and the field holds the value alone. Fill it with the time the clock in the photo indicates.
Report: 12h23
